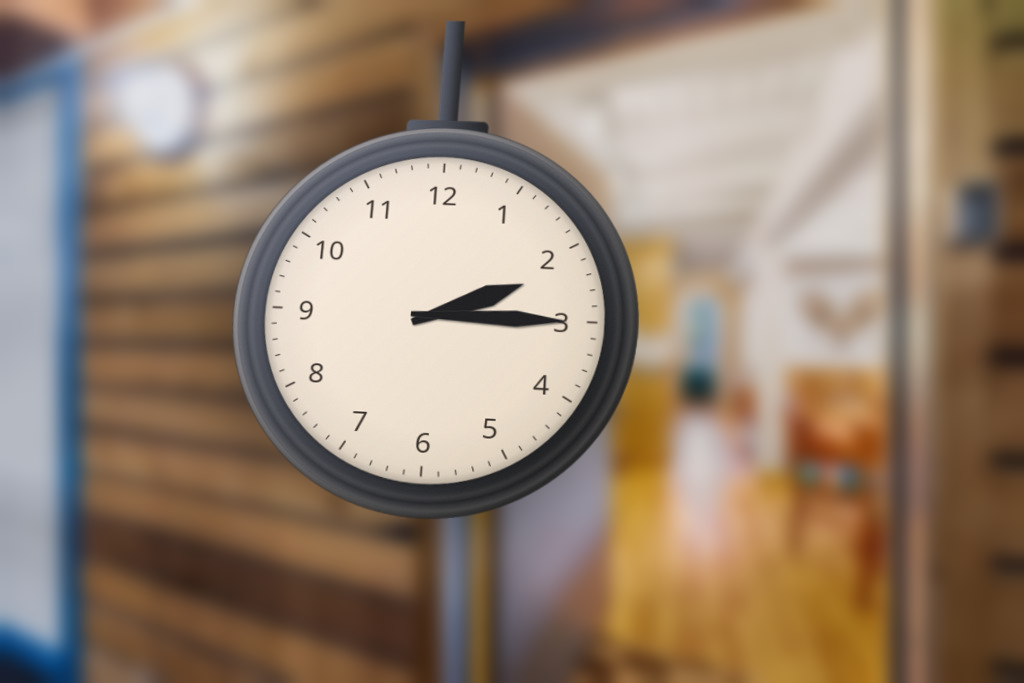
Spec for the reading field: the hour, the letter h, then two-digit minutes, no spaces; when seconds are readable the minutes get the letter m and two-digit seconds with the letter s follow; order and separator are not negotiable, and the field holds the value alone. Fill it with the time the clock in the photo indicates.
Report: 2h15
